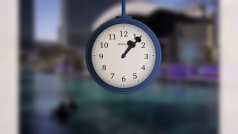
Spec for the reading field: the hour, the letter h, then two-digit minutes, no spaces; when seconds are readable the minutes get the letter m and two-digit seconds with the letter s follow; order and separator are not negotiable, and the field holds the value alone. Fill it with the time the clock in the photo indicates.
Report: 1h07
